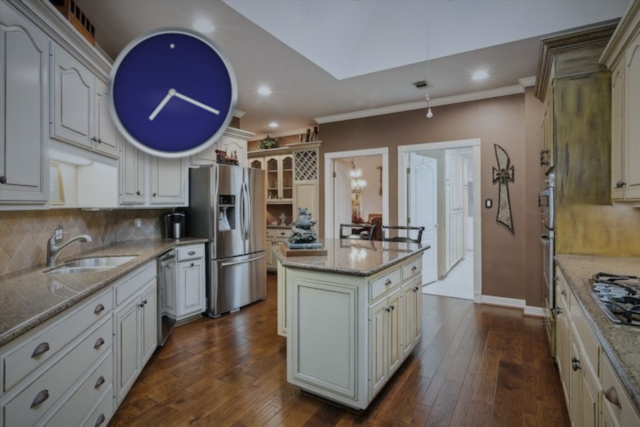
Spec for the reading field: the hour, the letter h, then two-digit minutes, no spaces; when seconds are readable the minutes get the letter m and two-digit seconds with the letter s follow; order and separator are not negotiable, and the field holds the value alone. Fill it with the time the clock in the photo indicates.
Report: 7h19
